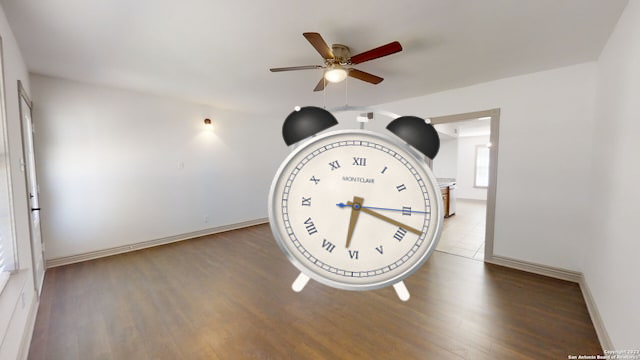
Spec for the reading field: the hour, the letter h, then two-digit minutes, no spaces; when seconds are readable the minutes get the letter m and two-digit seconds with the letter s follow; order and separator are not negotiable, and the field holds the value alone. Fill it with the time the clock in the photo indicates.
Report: 6h18m15s
